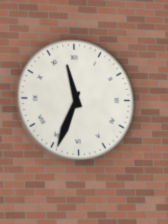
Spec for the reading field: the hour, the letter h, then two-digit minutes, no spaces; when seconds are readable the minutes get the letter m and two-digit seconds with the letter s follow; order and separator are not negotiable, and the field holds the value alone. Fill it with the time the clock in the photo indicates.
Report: 11h34
